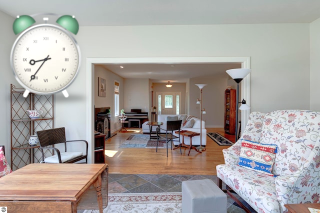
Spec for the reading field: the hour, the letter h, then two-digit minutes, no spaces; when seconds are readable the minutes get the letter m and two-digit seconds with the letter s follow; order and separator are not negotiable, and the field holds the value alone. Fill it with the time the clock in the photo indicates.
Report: 8h36
